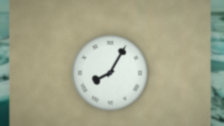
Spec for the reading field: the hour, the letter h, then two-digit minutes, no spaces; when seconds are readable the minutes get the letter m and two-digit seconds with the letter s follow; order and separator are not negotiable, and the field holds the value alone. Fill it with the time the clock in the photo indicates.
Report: 8h05
